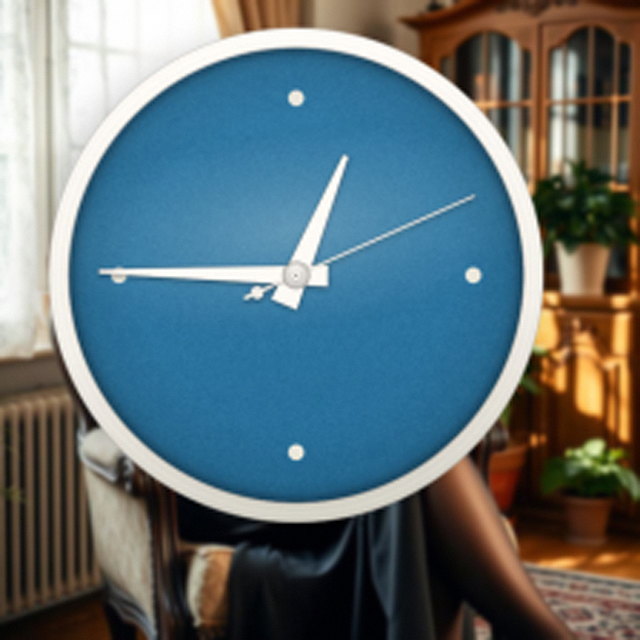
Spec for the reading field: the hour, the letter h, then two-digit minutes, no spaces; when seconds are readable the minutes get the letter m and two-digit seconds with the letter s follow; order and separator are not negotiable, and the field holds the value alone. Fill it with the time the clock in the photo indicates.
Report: 12h45m11s
